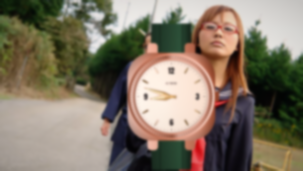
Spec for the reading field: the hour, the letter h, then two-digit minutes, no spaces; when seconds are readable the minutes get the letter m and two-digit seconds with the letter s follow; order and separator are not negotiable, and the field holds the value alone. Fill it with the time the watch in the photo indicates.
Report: 8h48
